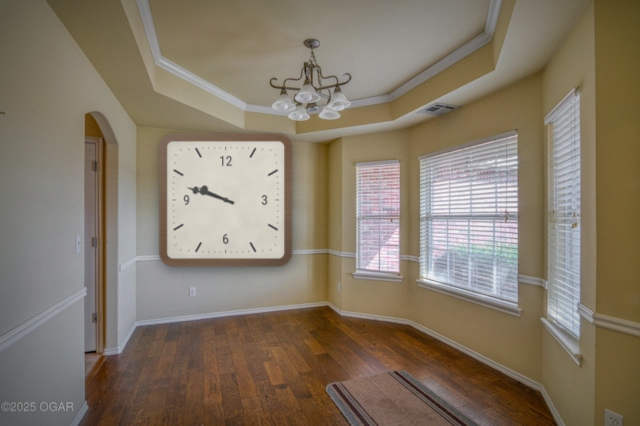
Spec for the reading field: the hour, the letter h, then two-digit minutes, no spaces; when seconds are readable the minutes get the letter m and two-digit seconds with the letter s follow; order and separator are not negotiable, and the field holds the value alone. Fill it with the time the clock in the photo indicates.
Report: 9h48
